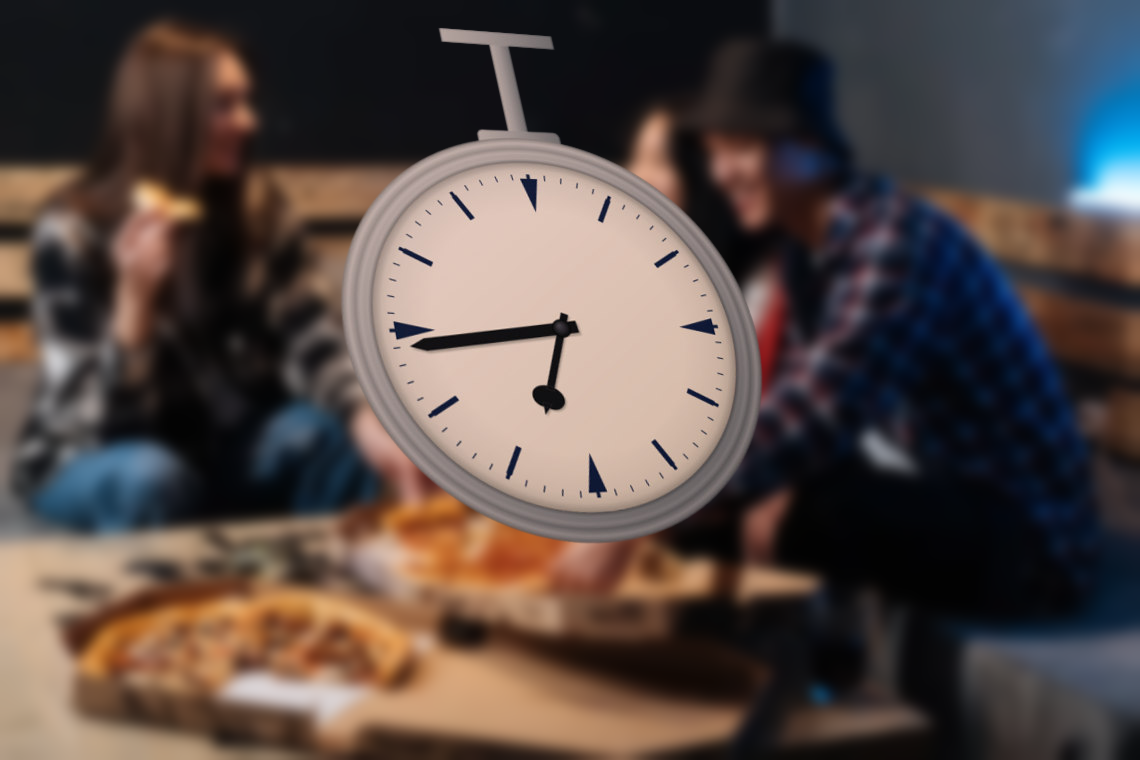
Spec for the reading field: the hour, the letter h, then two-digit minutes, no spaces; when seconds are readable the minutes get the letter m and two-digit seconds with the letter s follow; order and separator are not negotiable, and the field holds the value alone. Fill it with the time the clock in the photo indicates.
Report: 6h44
